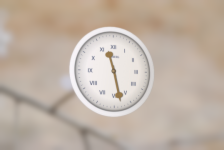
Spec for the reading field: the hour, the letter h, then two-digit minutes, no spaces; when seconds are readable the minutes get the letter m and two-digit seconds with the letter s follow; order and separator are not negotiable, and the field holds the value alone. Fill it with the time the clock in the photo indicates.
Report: 11h28
